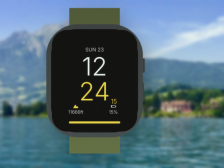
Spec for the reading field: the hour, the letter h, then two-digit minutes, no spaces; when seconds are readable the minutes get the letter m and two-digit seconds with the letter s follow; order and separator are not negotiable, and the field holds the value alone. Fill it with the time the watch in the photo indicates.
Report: 12h24
